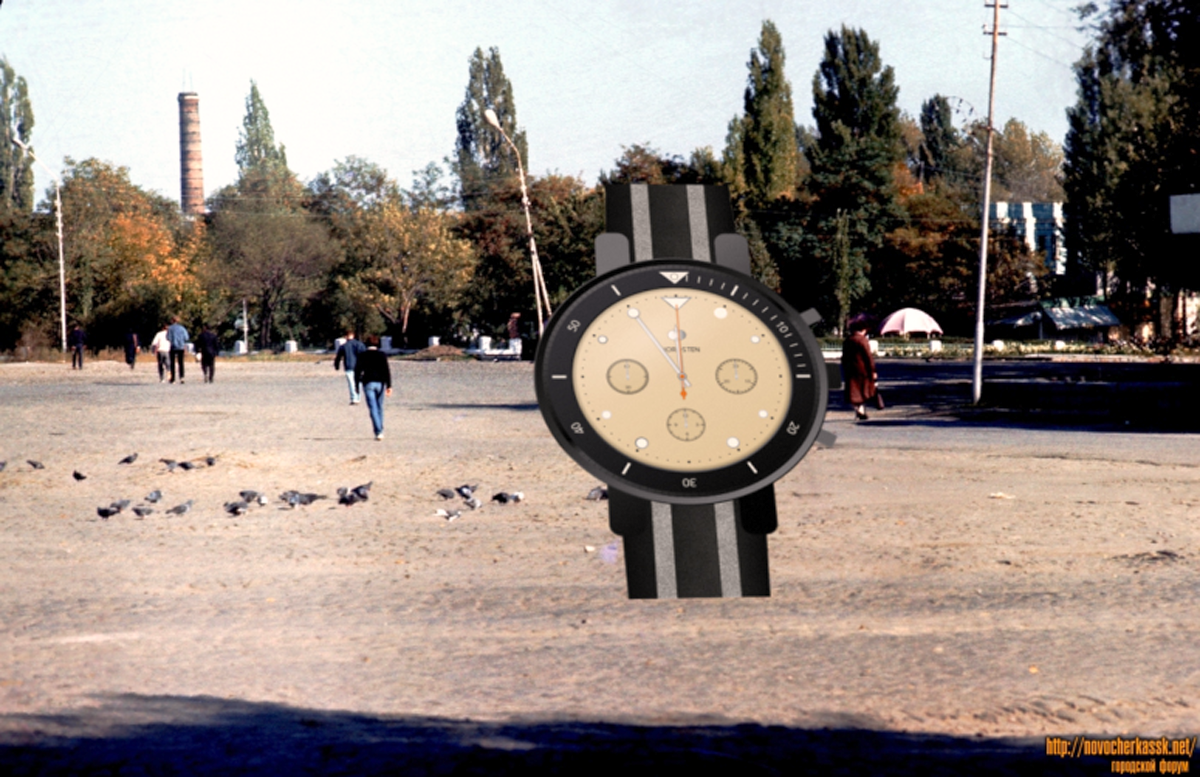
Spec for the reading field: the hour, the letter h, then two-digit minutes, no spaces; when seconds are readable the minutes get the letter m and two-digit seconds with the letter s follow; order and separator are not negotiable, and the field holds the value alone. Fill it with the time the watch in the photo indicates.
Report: 11h55
